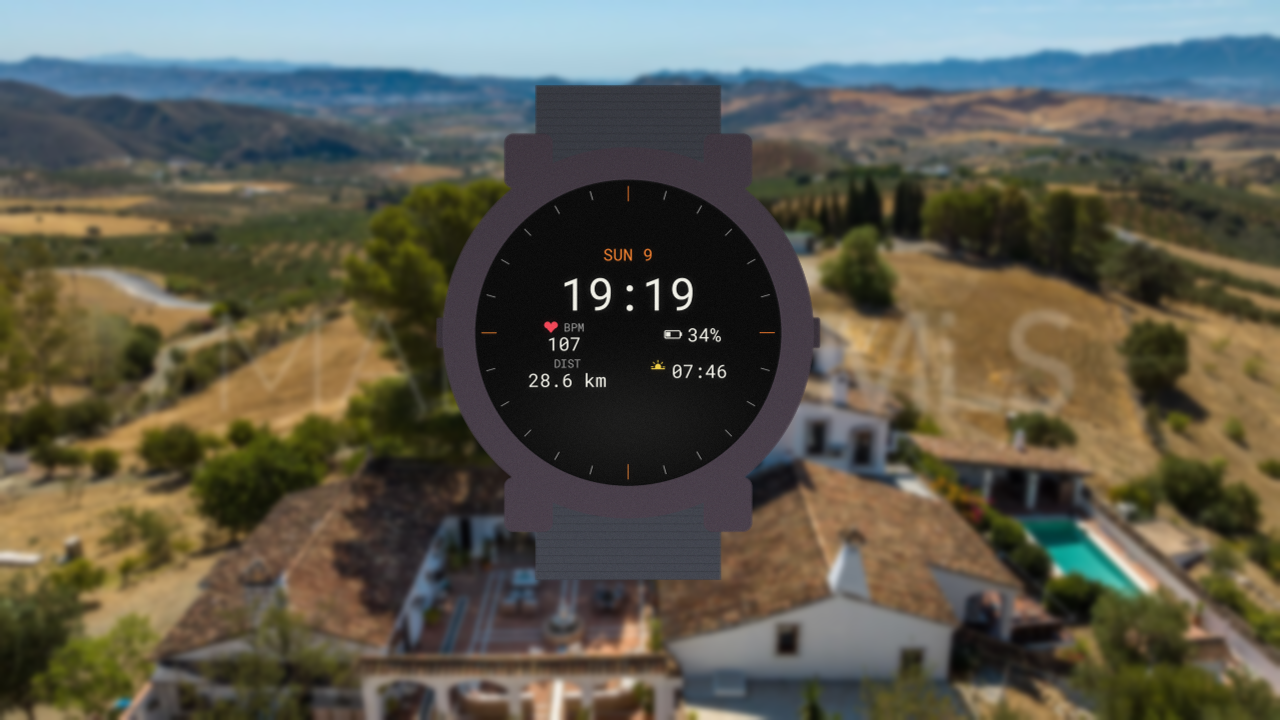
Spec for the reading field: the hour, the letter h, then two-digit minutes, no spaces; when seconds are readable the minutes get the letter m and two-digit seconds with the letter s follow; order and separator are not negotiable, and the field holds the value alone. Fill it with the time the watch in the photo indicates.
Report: 19h19
